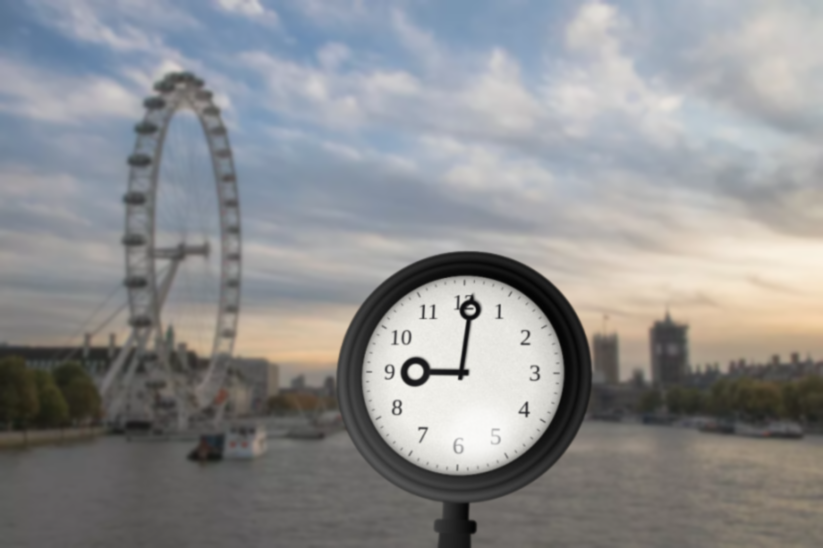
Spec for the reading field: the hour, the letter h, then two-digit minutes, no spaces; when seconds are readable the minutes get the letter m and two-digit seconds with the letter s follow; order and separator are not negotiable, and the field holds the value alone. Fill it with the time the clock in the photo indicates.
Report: 9h01
